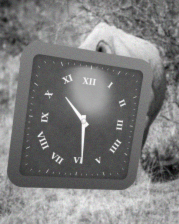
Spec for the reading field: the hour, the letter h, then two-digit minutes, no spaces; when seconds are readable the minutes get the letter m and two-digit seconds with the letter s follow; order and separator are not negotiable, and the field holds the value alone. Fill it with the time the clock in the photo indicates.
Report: 10h29
